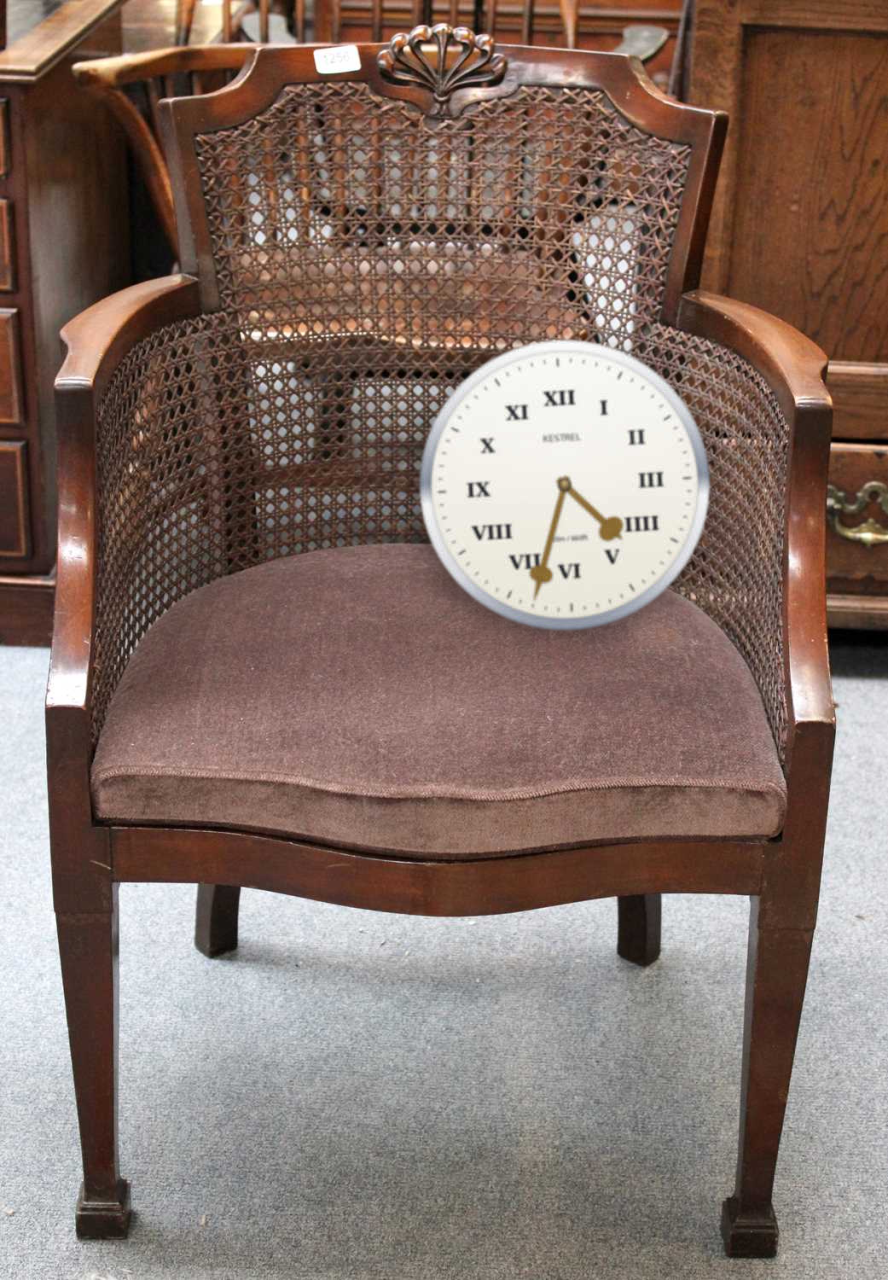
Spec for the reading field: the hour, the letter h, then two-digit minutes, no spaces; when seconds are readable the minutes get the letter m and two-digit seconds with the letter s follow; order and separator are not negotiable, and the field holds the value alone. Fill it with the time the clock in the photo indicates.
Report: 4h33
